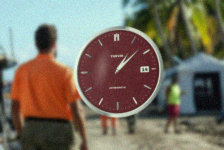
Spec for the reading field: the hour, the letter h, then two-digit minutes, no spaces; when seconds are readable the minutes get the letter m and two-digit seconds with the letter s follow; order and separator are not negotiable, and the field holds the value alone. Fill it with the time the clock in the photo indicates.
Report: 1h08
